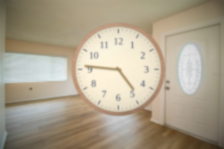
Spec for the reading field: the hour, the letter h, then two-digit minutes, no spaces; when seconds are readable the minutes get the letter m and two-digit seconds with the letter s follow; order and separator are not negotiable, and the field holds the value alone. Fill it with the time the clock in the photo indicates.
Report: 4h46
